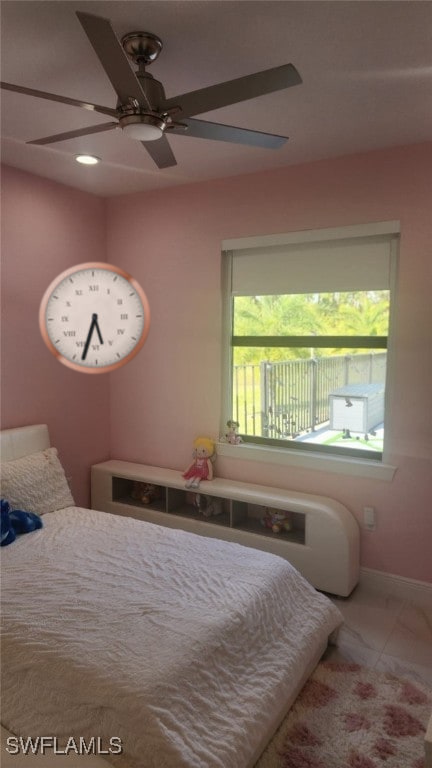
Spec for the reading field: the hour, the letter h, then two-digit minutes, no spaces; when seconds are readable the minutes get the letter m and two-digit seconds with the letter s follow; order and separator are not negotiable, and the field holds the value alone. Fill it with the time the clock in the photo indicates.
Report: 5h33
